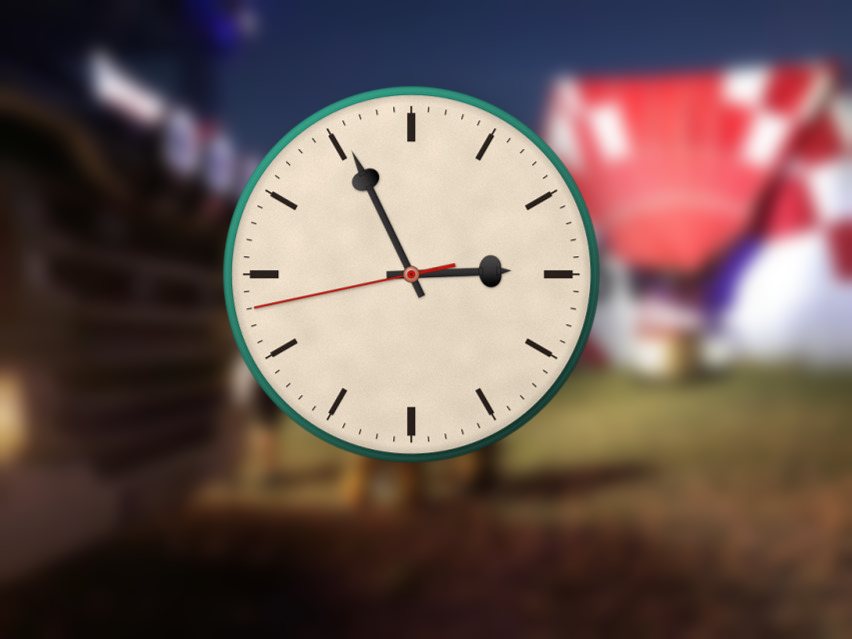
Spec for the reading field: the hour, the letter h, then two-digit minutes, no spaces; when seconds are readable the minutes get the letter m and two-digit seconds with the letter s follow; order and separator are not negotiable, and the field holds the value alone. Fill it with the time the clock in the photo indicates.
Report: 2h55m43s
